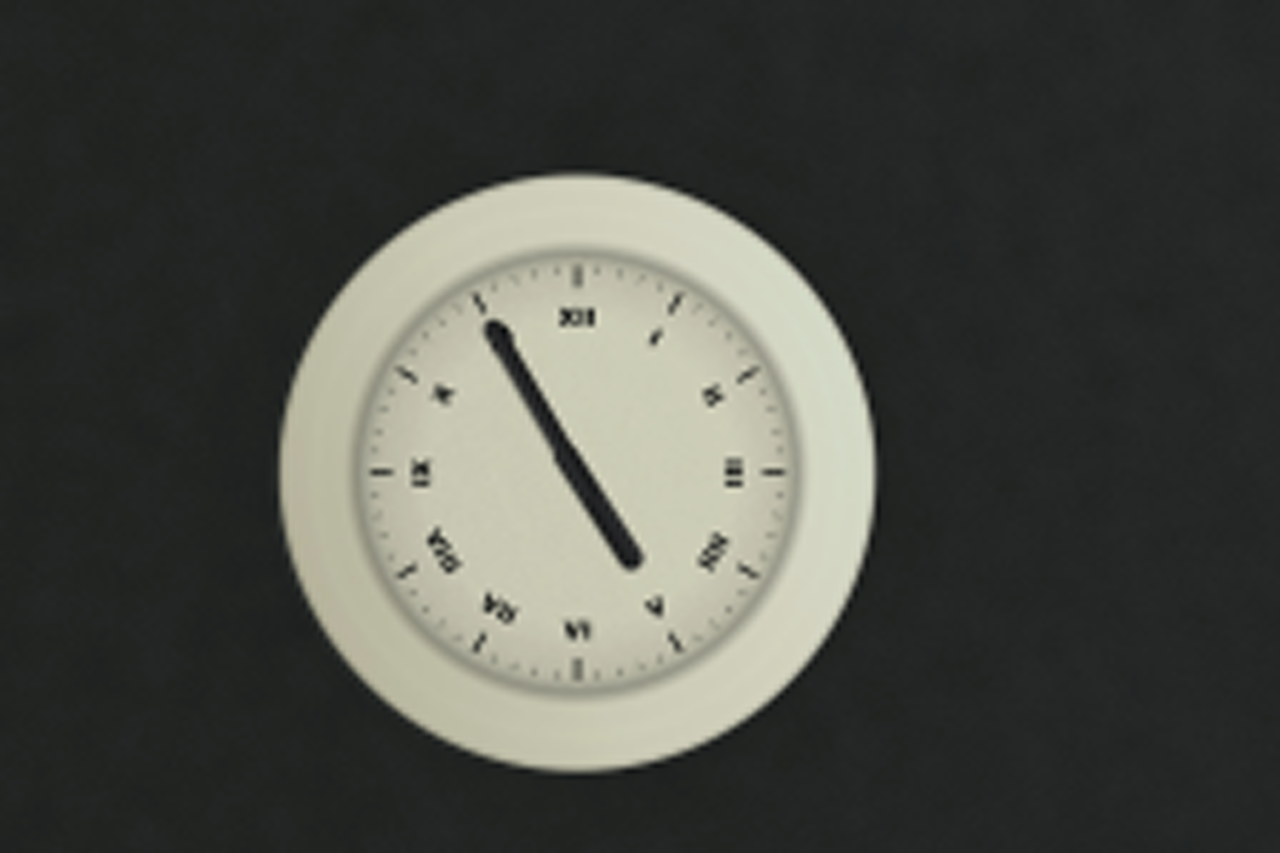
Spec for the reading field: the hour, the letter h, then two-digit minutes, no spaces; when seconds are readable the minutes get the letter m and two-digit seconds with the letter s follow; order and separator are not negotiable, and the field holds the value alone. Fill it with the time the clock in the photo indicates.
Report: 4h55
